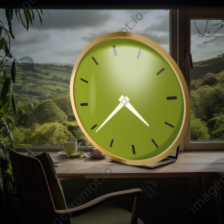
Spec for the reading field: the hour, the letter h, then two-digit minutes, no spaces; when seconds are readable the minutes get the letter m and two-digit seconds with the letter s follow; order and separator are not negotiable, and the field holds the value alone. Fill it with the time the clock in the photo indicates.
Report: 4h39
